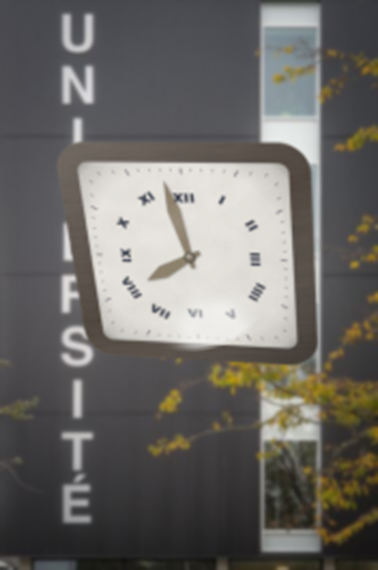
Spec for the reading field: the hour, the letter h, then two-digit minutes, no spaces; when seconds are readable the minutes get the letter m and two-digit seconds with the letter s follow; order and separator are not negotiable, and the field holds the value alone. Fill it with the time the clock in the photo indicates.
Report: 7h58
